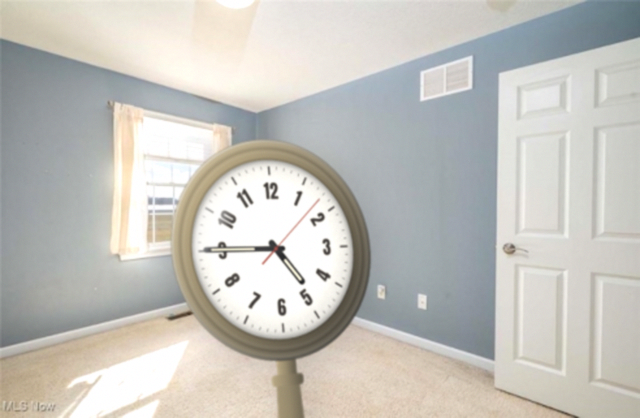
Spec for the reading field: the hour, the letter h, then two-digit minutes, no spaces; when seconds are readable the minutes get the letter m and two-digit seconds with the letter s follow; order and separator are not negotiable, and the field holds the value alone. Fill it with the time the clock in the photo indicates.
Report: 4h45m08s
